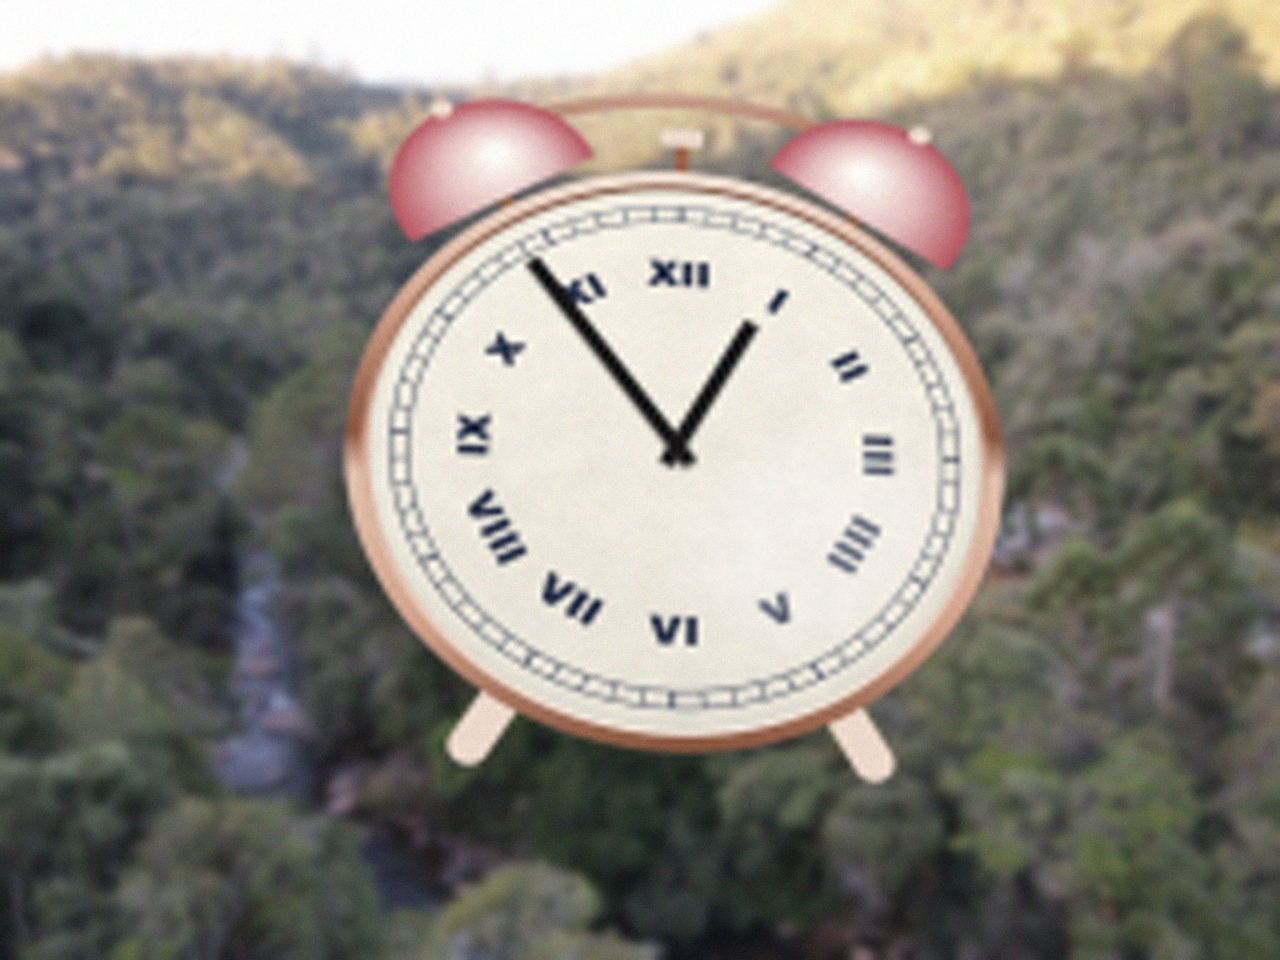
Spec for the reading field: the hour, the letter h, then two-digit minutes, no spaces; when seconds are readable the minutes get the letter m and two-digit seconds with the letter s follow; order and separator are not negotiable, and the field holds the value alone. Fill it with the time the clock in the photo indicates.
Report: 12h54
